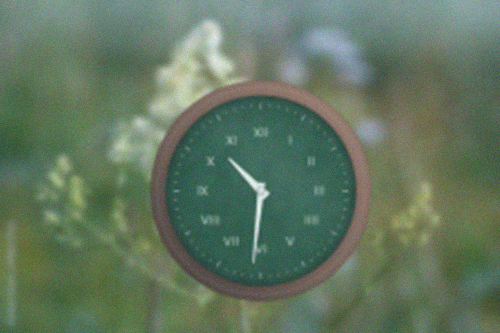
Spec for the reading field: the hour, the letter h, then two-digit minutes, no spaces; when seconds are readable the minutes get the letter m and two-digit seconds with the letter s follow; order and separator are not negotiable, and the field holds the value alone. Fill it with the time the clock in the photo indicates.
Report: 10h31
